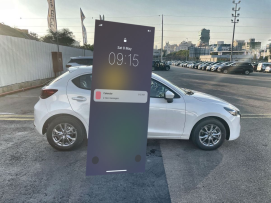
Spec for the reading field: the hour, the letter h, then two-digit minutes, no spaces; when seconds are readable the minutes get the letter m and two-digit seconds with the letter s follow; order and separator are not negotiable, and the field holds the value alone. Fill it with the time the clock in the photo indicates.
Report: 9h15
